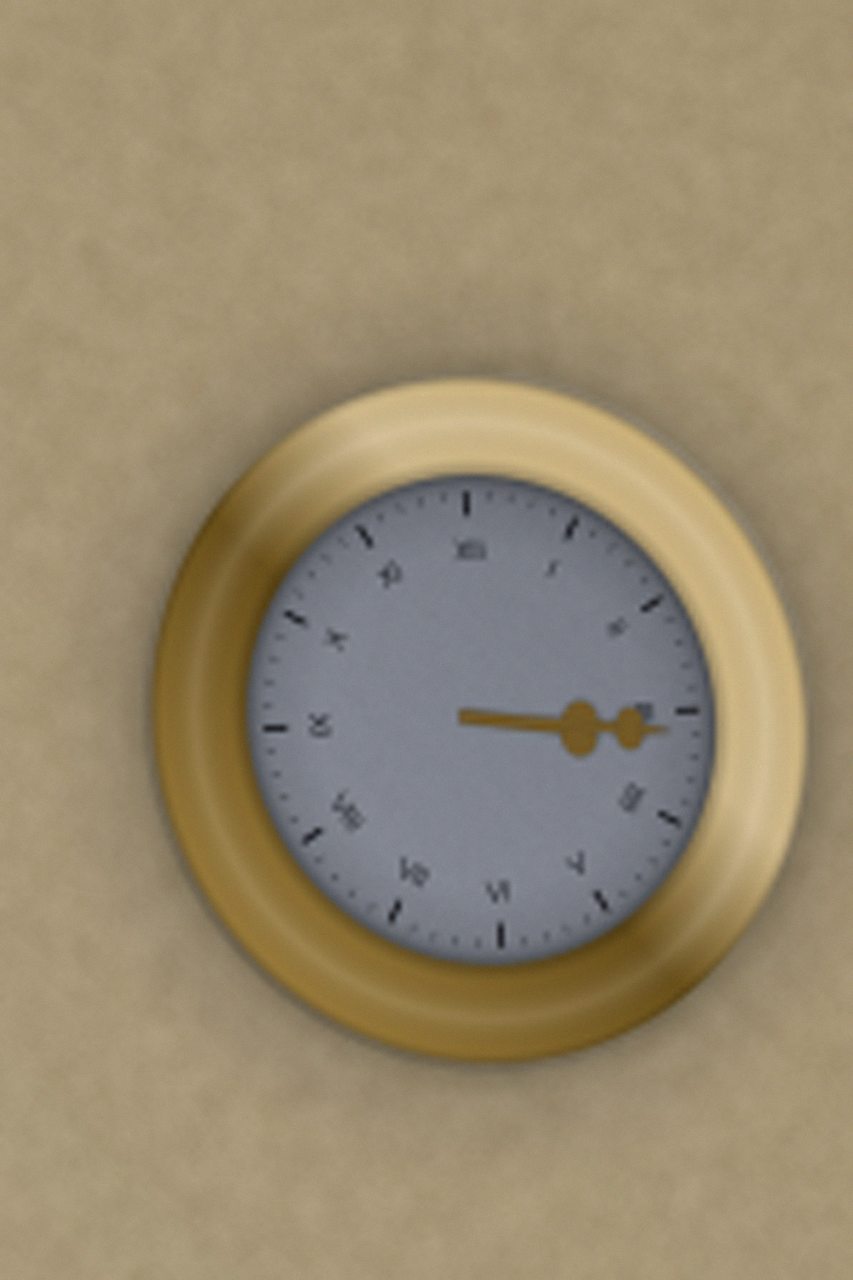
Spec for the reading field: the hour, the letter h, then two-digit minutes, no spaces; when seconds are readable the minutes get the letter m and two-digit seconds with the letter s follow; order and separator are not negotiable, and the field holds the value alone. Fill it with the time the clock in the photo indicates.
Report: 3h16
